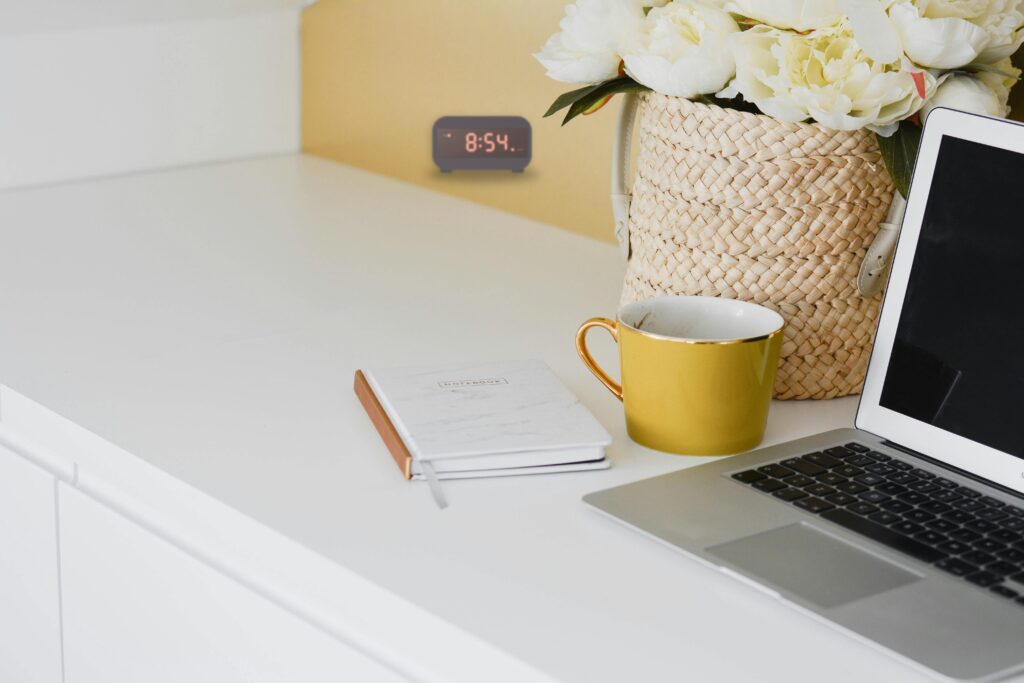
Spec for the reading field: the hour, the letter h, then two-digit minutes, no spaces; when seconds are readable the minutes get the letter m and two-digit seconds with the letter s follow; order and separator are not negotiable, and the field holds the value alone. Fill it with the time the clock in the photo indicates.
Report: 8h54
